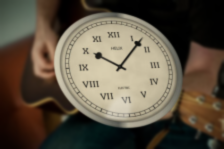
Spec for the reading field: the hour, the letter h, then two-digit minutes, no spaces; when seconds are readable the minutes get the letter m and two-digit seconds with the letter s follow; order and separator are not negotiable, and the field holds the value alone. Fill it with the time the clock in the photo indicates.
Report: 10h07
